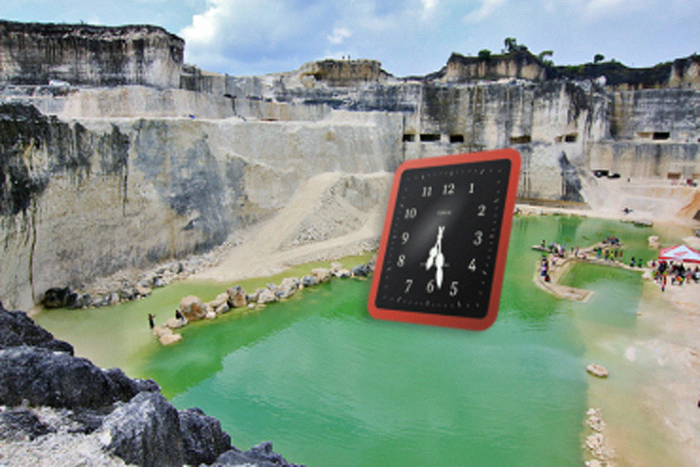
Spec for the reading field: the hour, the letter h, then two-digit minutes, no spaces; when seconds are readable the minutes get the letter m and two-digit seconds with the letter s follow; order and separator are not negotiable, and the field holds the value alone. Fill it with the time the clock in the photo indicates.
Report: 6h28
